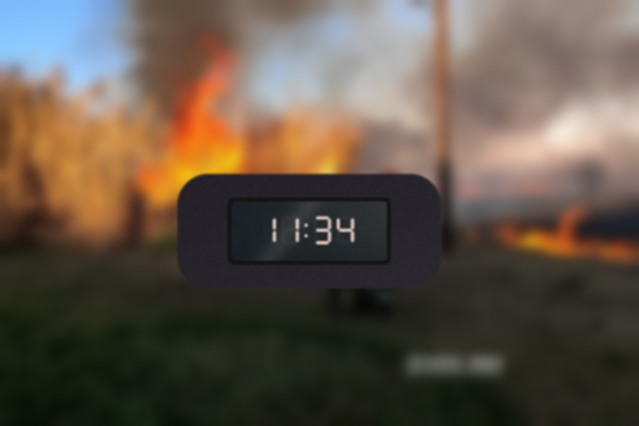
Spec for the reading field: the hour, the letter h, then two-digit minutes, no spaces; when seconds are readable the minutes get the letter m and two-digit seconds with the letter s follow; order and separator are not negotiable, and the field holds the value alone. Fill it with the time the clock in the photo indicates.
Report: 11h34
